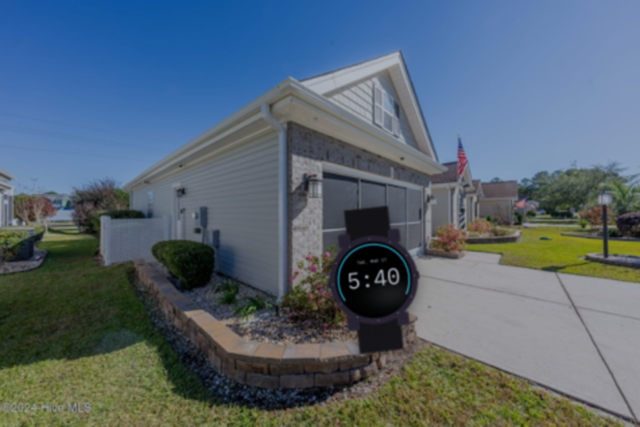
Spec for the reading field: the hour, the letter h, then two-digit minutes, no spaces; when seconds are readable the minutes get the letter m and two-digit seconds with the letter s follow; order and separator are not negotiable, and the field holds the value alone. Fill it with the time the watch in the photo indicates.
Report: 5h40
